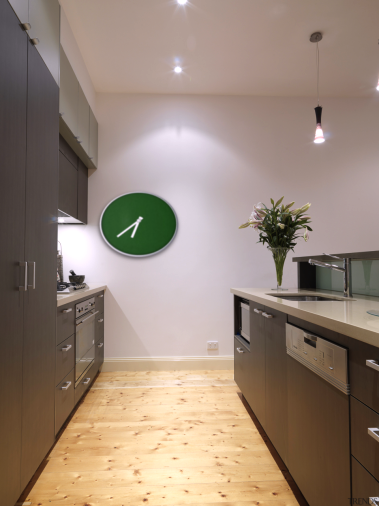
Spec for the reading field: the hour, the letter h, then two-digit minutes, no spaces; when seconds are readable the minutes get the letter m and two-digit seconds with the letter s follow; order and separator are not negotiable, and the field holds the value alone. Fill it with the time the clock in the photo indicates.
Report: 6h38
